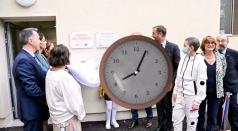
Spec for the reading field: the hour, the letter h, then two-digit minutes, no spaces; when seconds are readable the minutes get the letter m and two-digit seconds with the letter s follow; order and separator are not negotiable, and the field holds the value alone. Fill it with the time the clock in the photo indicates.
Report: 8h04
